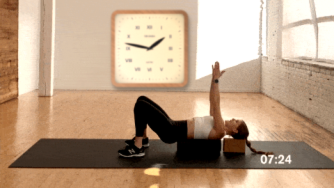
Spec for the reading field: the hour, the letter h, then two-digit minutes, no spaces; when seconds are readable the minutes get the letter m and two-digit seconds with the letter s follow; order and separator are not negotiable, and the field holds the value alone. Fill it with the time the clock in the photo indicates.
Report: 1h47
